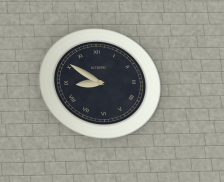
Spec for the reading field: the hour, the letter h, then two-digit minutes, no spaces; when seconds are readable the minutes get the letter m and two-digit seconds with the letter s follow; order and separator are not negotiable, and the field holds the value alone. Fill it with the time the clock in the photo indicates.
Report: 8h51
